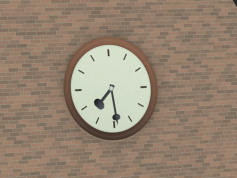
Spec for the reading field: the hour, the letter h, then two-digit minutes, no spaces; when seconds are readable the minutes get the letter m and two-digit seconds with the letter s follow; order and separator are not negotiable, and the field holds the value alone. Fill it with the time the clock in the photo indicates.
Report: 7h29
